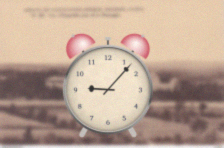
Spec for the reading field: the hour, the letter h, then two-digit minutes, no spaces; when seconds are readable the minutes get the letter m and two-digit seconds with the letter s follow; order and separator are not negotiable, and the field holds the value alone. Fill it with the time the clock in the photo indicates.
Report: 9h07
